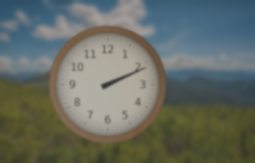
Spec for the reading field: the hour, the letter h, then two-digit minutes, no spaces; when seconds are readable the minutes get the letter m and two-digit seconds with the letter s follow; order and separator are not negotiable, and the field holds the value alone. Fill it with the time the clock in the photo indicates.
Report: 2h11
